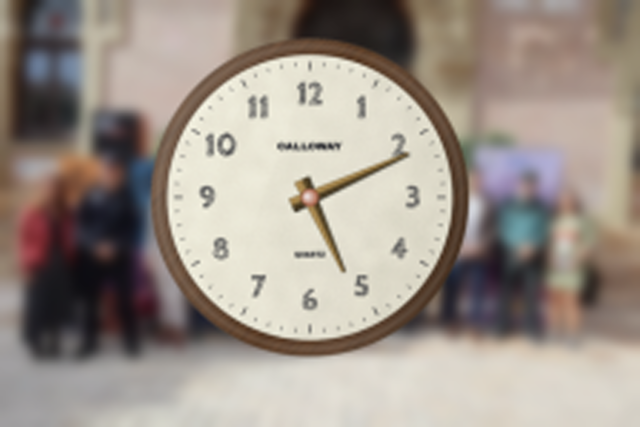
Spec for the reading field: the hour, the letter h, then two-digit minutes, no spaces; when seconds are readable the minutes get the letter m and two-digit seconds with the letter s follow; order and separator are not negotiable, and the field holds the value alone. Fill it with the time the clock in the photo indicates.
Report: 5h11
